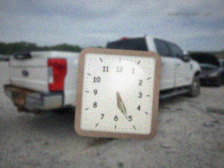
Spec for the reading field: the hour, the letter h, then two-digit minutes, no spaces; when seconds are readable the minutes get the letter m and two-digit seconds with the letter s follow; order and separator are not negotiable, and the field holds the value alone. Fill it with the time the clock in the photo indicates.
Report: 5h26
